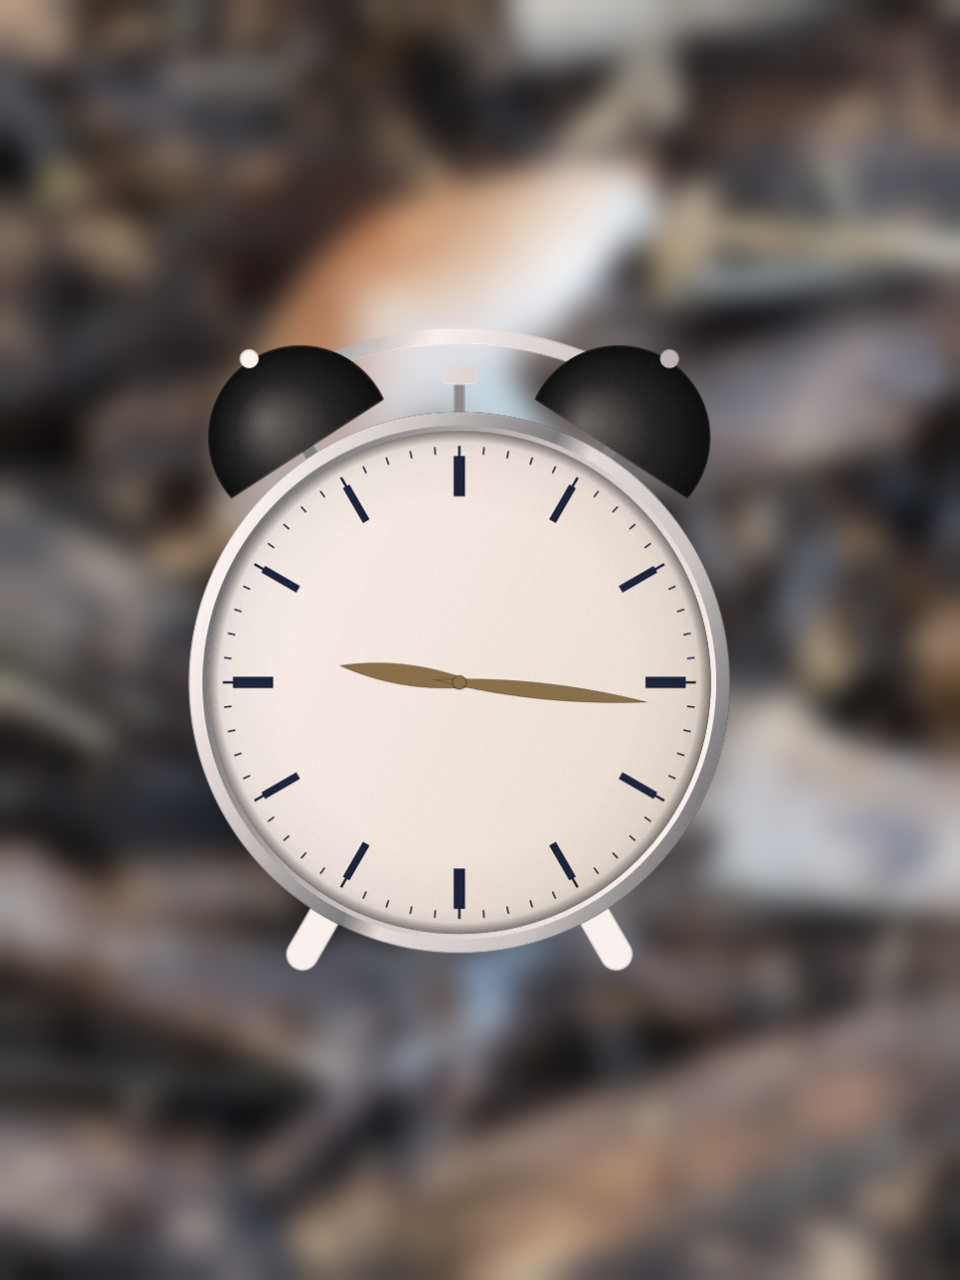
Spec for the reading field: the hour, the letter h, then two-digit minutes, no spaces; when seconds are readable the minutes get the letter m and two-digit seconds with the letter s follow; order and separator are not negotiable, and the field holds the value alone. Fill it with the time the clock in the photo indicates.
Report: 9h16
